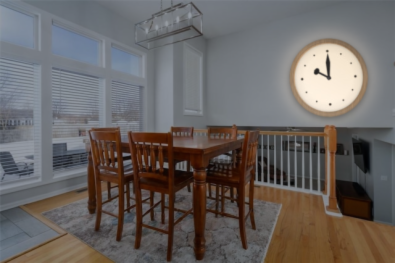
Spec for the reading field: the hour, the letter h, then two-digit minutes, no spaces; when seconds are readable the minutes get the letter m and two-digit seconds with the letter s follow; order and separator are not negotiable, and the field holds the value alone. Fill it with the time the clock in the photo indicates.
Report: 10h00
